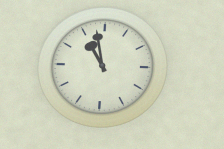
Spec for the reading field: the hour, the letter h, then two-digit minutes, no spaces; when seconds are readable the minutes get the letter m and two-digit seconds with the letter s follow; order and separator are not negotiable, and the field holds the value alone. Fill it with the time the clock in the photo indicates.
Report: 10h58
